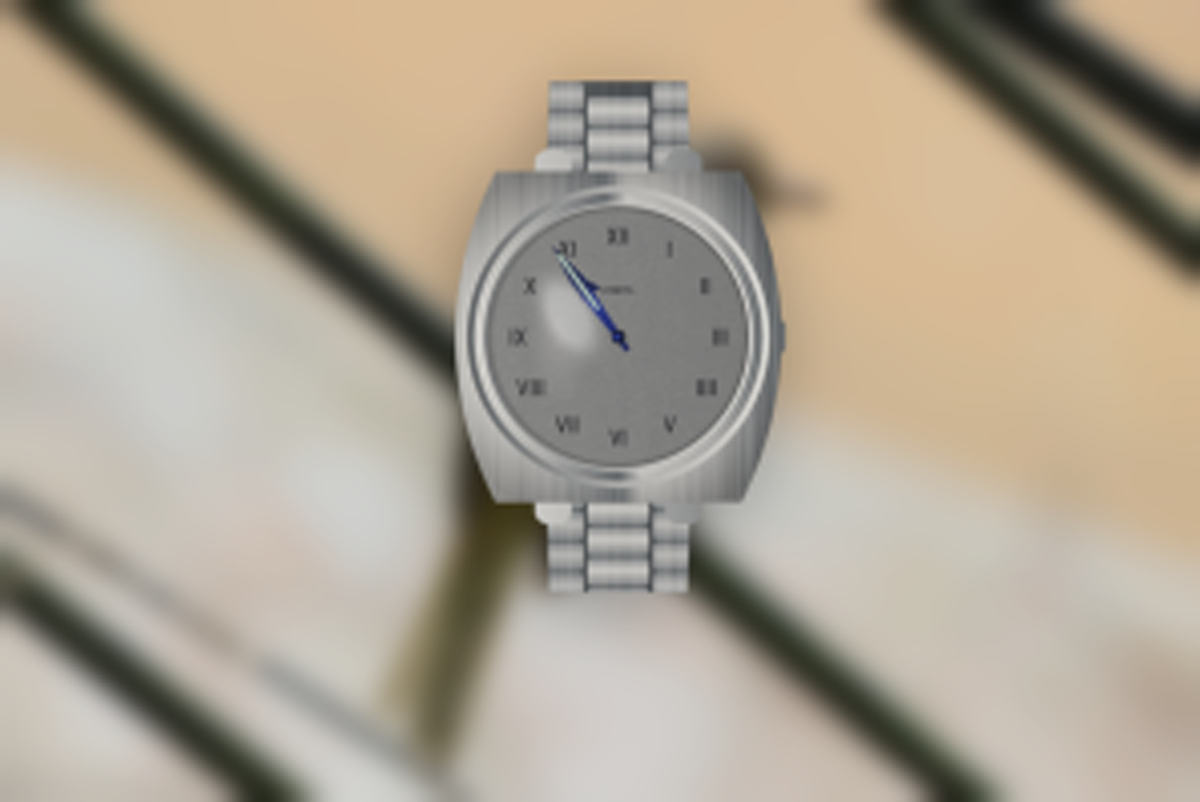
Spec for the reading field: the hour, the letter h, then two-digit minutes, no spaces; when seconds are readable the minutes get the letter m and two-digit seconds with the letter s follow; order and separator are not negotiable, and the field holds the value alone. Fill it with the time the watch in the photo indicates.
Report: 10h54
